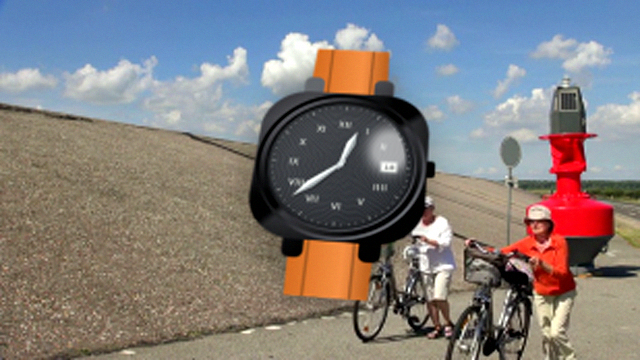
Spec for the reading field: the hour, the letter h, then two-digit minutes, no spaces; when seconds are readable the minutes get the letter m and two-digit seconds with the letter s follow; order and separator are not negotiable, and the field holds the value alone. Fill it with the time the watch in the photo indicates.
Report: 12h38
